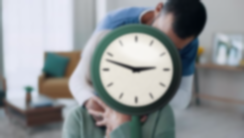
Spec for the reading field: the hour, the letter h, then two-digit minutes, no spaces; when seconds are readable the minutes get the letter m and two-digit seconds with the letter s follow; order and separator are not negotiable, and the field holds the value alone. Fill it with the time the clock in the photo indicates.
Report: 2h48
